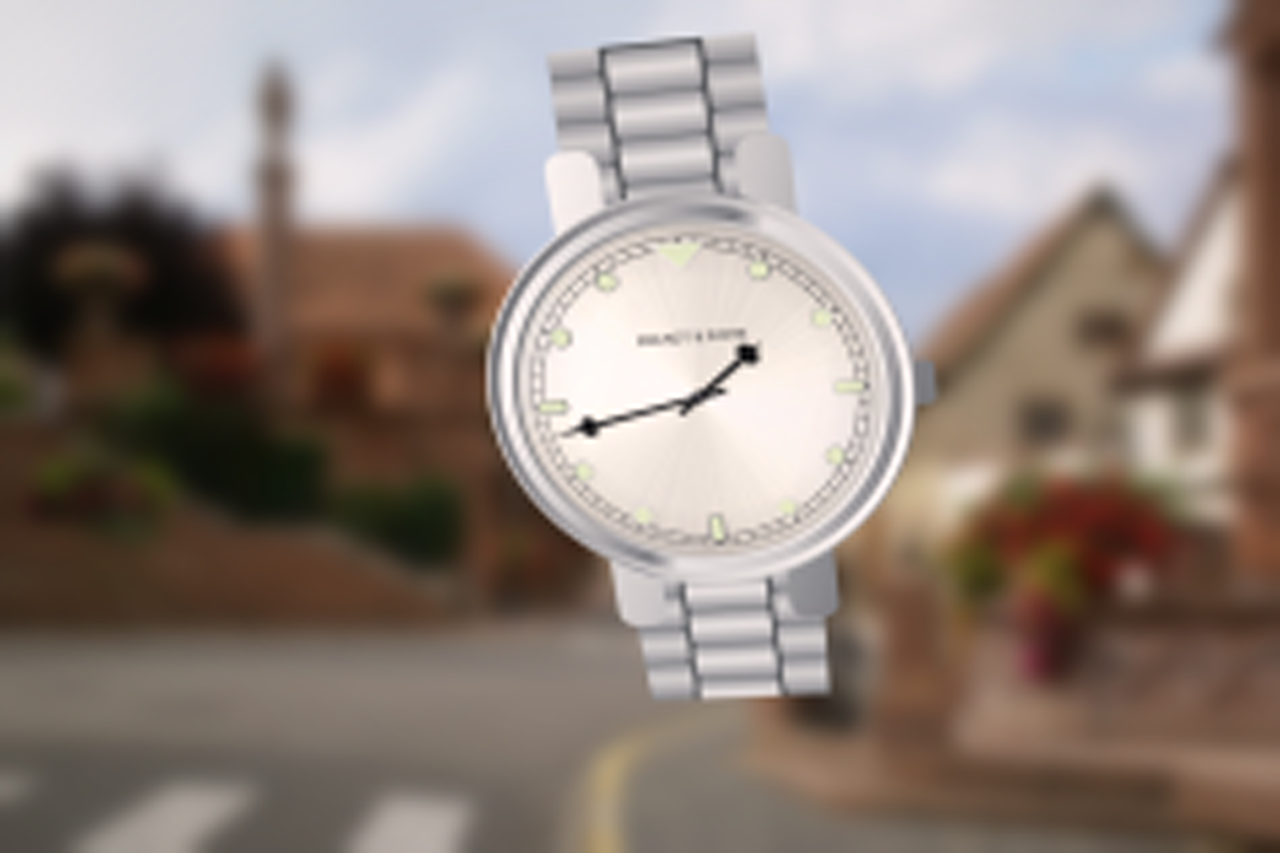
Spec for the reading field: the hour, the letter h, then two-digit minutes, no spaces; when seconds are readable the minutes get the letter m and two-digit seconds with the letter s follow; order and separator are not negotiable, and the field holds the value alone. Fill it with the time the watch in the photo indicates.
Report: 1h43
